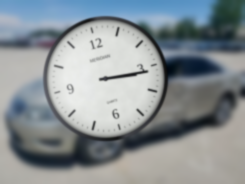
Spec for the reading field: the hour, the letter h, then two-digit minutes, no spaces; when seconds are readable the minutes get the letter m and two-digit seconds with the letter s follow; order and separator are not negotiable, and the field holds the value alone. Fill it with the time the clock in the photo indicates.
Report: 3h16
